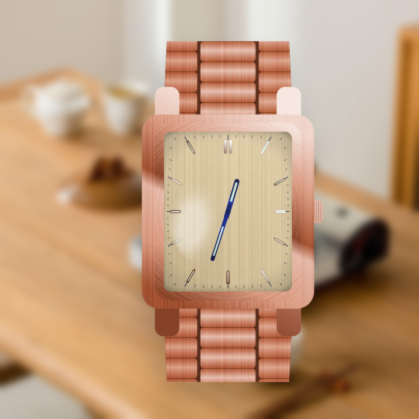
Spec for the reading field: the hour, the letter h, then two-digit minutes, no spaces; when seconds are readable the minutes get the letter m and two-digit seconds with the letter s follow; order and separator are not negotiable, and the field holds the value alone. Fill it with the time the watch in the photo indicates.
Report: 12h33
